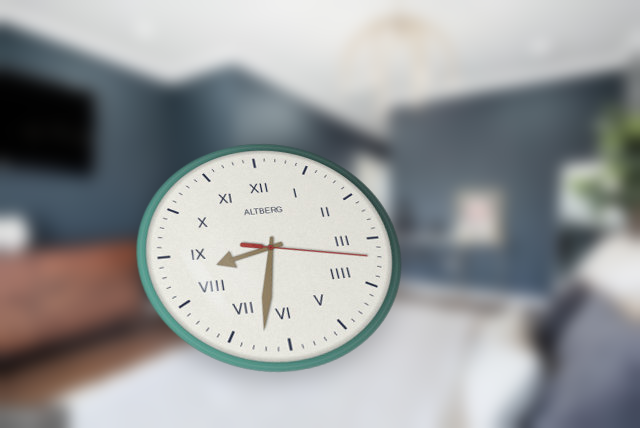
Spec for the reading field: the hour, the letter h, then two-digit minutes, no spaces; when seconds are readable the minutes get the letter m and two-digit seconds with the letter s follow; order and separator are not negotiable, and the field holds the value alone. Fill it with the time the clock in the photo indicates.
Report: 8h32m17s
